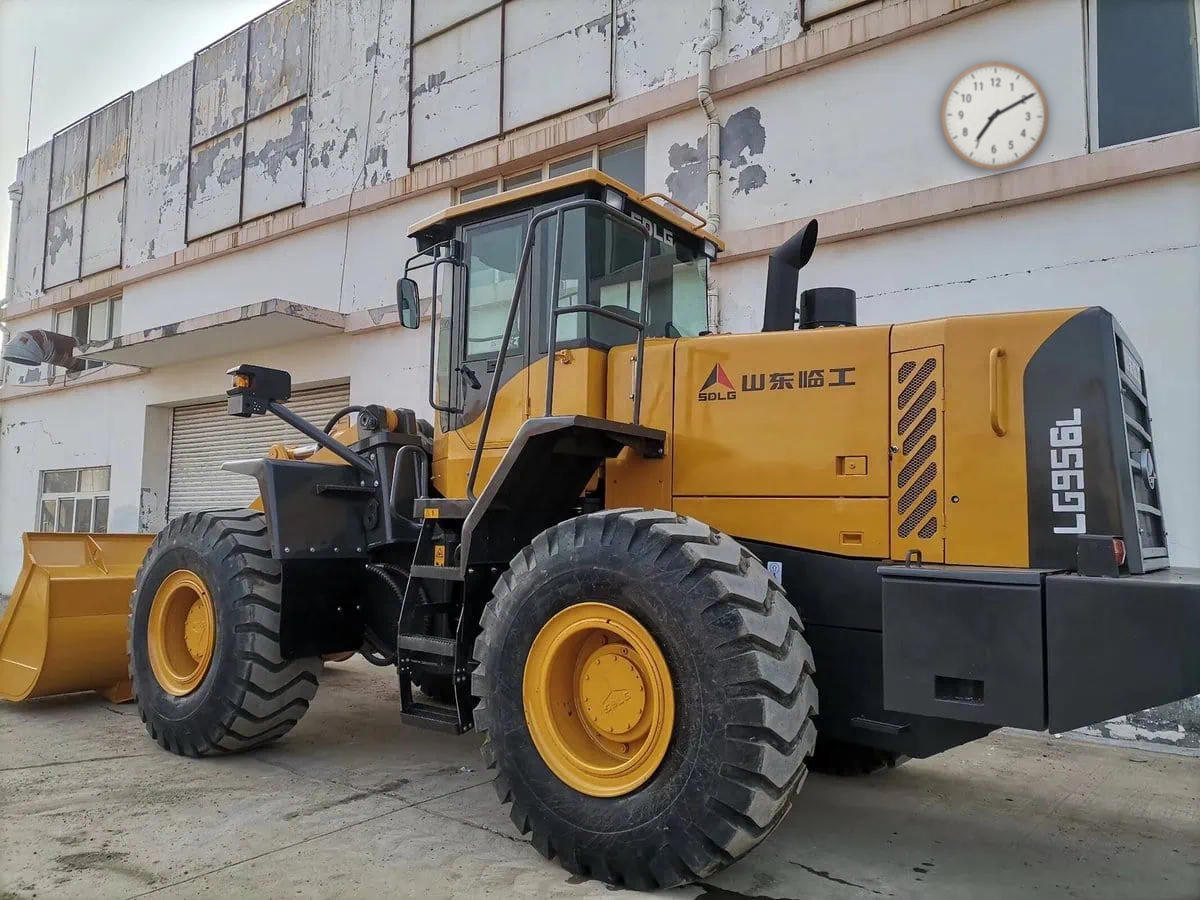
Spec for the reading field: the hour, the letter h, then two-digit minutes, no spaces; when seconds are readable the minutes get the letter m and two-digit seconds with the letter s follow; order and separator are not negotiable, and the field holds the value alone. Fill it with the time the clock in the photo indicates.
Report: 7h10
